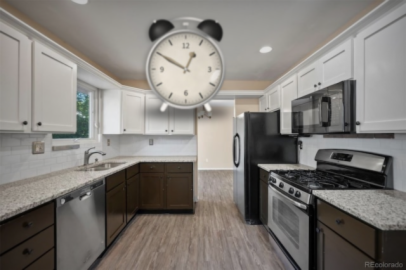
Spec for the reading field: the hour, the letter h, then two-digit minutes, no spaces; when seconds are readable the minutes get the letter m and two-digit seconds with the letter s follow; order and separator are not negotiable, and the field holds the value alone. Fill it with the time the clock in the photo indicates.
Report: 12h50
